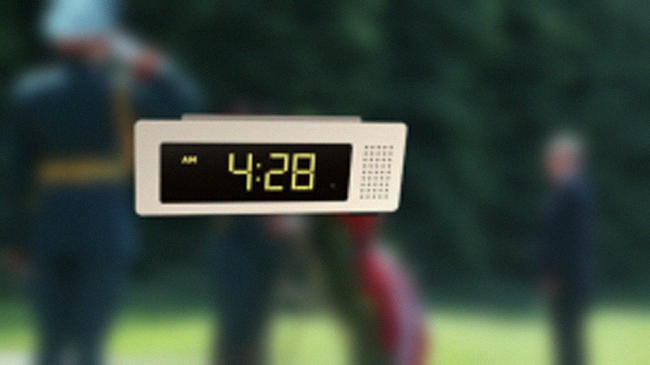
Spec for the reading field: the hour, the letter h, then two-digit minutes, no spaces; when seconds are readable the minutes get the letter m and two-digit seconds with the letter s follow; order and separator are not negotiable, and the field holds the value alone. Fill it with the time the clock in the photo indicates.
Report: 4h28
